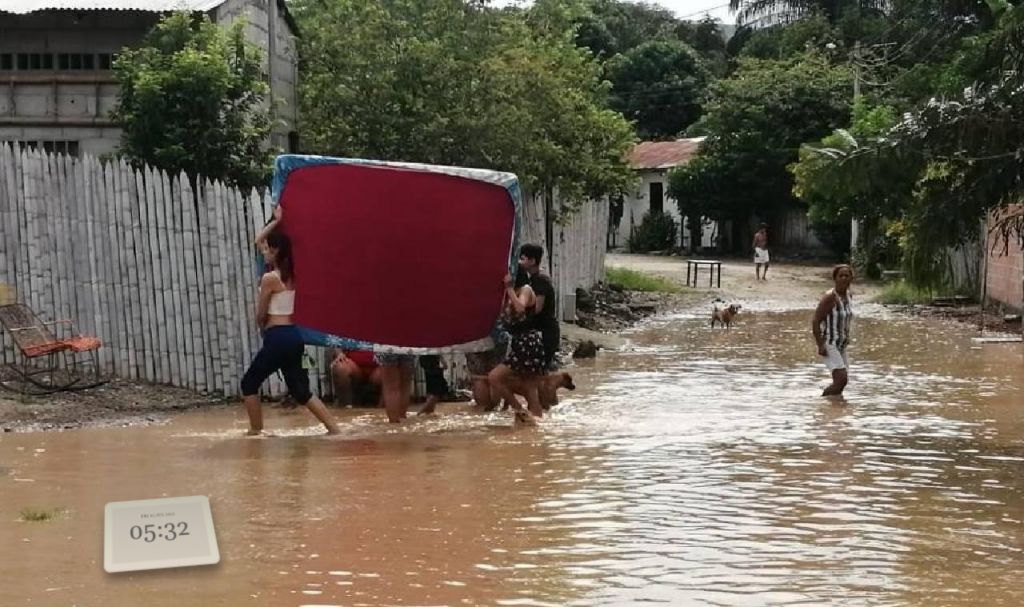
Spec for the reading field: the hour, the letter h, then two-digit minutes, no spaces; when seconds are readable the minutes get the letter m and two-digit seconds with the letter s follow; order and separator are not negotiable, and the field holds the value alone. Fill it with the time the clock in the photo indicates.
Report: 5h32
